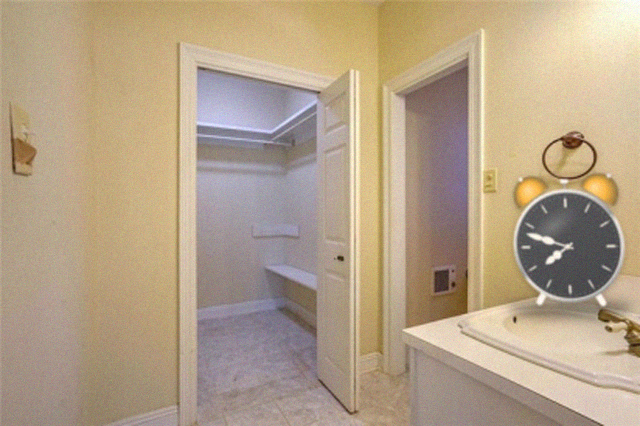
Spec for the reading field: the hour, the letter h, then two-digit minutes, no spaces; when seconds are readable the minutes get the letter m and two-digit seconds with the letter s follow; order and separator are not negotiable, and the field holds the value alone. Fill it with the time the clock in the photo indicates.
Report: 7h48
